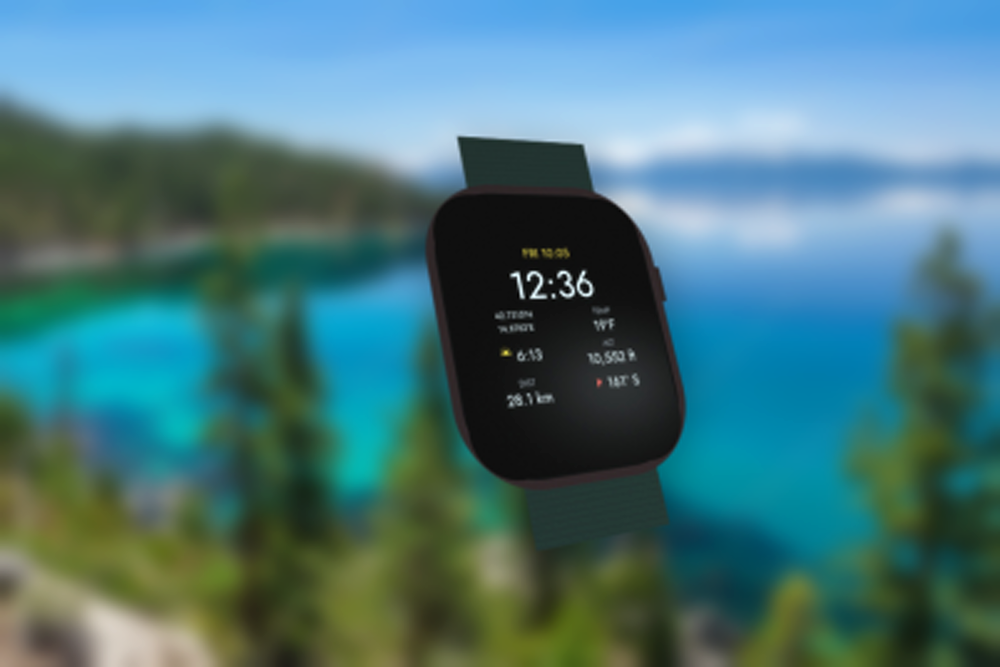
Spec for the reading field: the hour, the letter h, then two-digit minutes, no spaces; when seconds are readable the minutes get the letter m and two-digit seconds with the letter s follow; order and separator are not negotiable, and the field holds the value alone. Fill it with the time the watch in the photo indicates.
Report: 12h36
